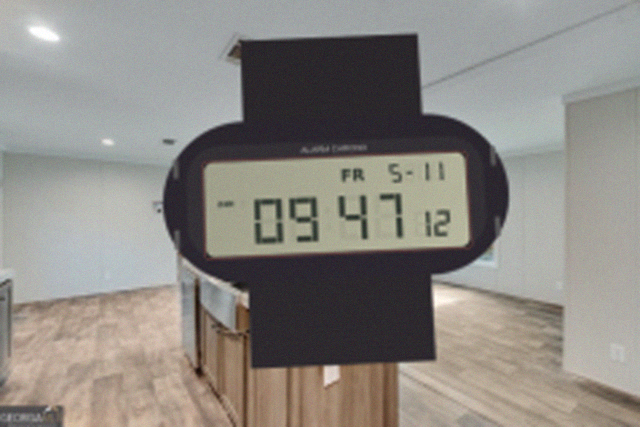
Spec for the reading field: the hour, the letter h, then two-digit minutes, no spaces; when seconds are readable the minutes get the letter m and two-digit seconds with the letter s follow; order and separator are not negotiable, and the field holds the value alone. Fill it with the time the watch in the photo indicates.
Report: 9h47m12s
